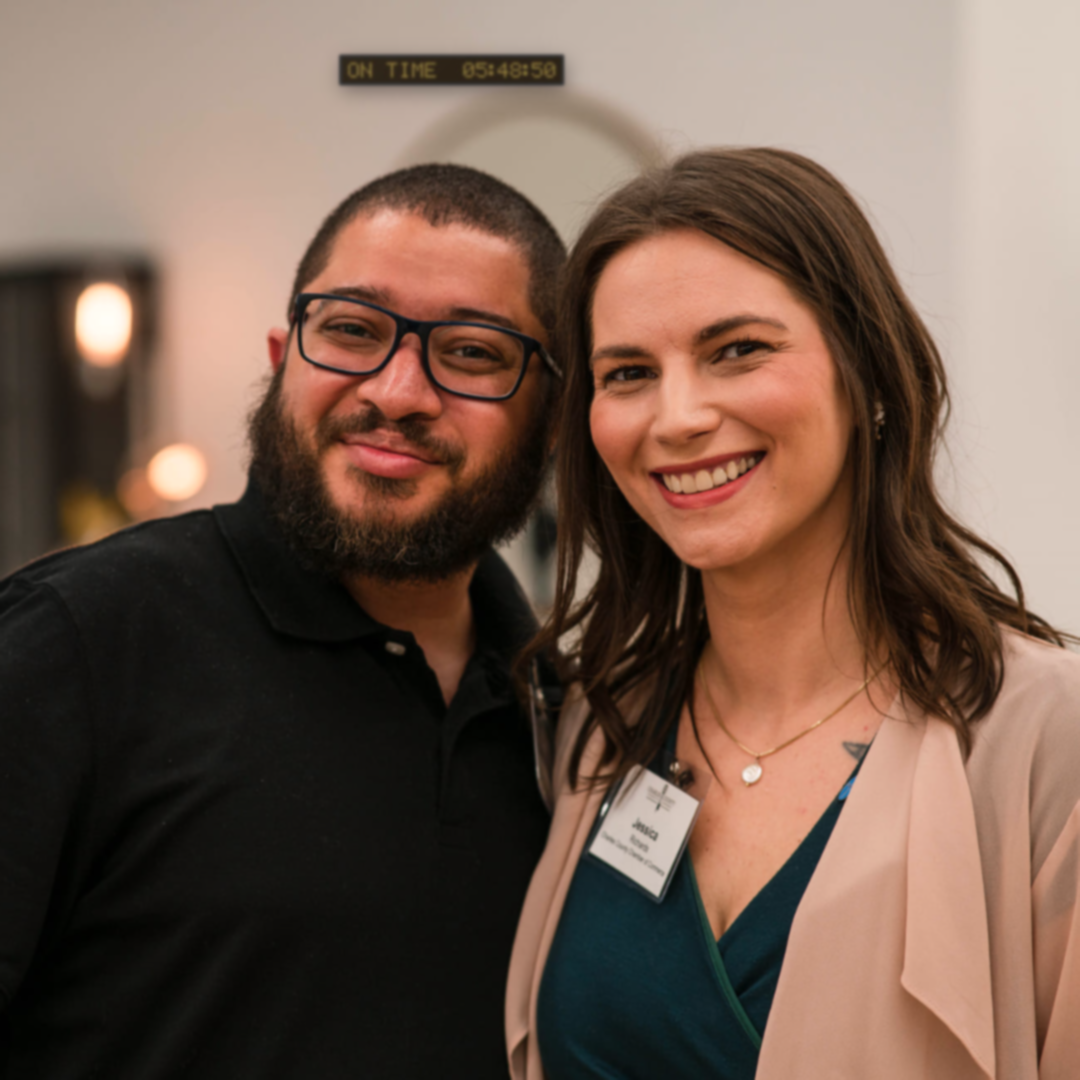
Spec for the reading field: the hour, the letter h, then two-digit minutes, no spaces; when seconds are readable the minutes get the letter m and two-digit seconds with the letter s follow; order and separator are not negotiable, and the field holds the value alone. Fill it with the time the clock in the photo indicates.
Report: 5h48m50s
